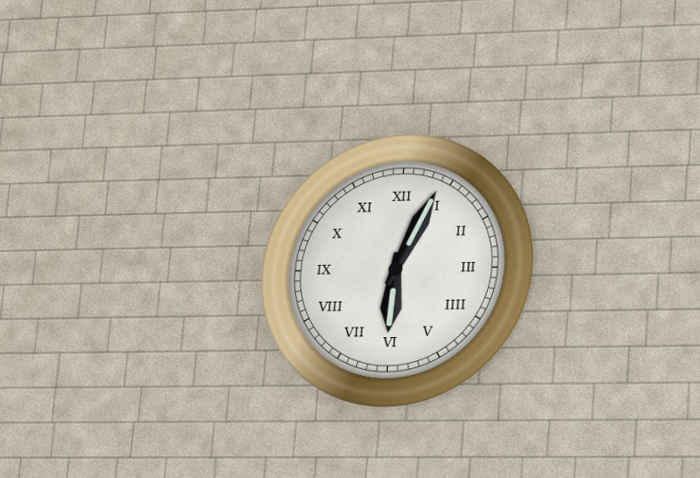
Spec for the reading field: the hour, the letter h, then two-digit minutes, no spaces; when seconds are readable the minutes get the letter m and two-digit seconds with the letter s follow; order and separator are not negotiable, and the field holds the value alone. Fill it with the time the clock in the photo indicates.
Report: 6h04
